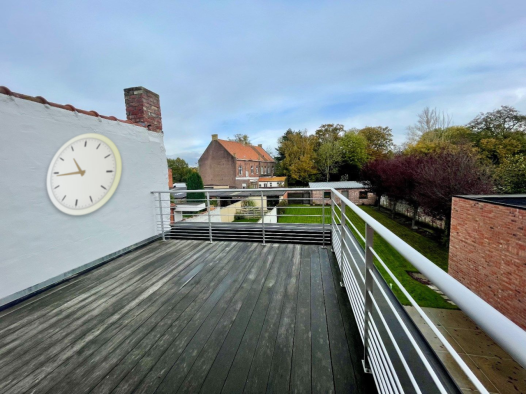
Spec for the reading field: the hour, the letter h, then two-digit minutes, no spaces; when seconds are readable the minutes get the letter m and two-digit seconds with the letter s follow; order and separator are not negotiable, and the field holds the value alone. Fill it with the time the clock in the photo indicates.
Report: 10h44
